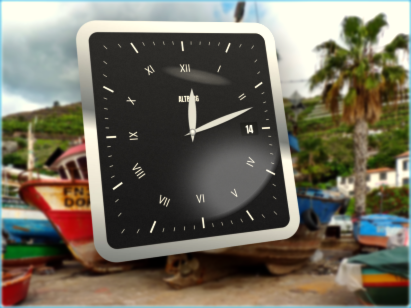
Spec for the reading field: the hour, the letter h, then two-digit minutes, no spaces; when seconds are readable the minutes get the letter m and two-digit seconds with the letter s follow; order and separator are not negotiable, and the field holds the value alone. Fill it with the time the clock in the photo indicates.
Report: 12h12
